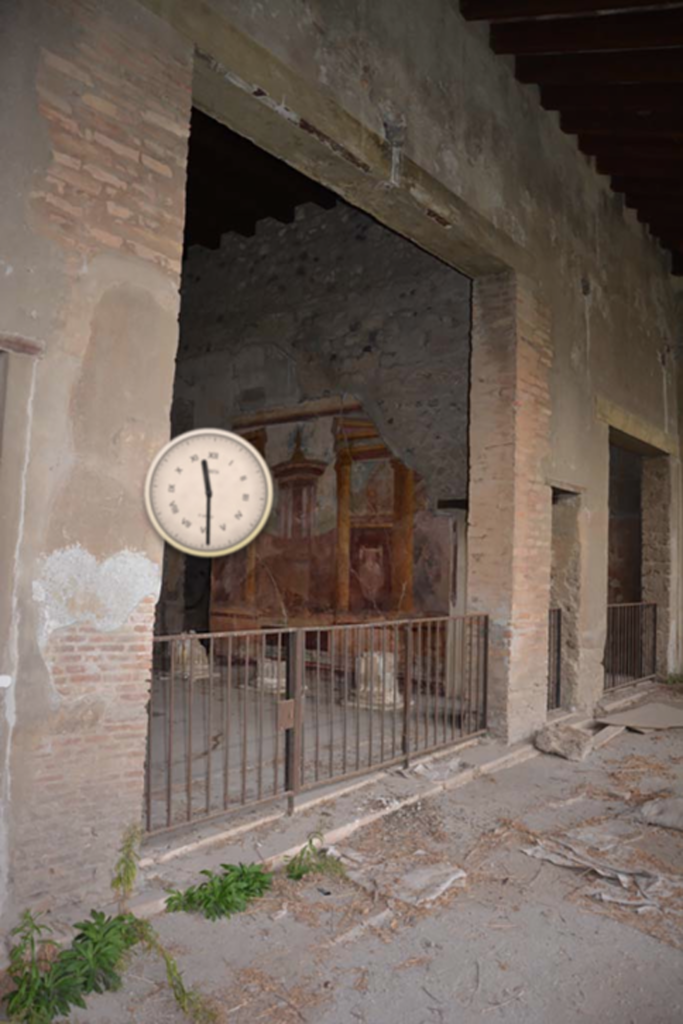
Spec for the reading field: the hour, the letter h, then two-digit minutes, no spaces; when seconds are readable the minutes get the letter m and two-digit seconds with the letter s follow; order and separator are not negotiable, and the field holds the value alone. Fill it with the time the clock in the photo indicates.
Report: 11h29
